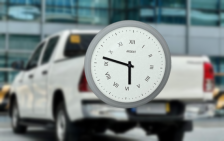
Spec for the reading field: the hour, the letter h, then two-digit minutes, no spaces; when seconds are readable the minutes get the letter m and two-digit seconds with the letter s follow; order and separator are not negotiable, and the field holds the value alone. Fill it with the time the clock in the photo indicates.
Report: 5h47
